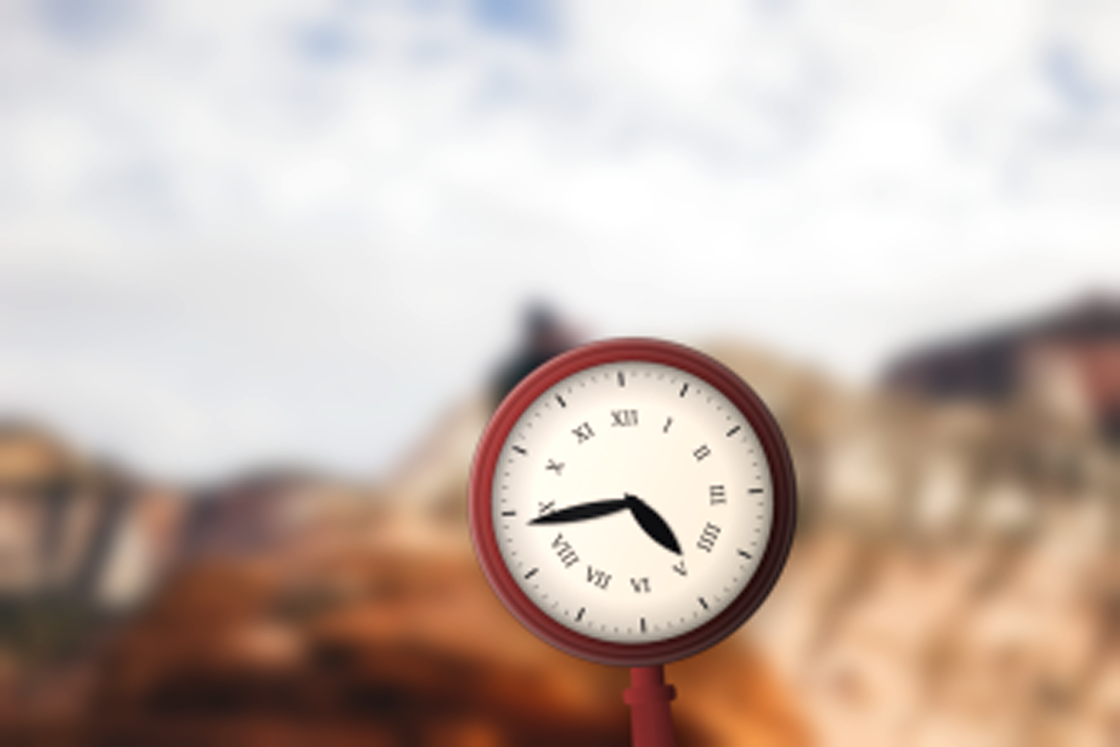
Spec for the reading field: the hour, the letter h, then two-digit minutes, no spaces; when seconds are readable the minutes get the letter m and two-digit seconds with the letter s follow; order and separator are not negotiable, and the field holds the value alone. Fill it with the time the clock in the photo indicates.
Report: 4h44
